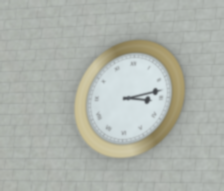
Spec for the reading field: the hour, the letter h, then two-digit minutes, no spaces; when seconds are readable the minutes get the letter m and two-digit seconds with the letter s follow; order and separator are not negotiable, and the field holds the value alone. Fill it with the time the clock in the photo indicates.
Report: 3h13
